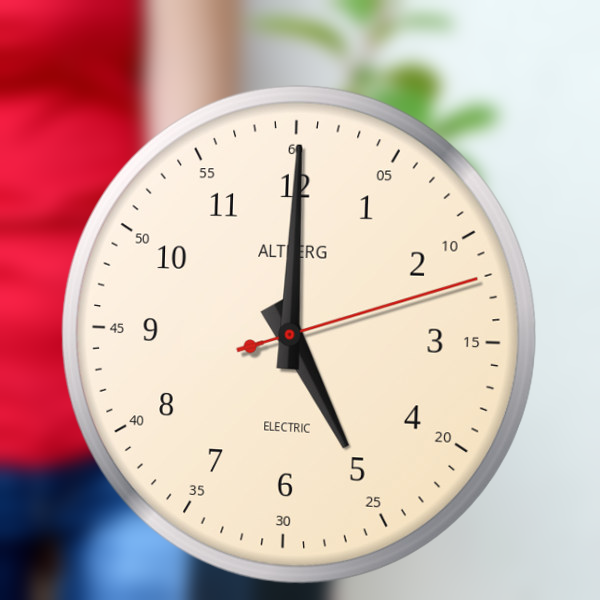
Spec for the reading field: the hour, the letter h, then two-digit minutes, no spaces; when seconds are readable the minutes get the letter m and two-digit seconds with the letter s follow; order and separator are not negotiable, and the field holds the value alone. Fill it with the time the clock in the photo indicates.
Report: 5h00m12s
